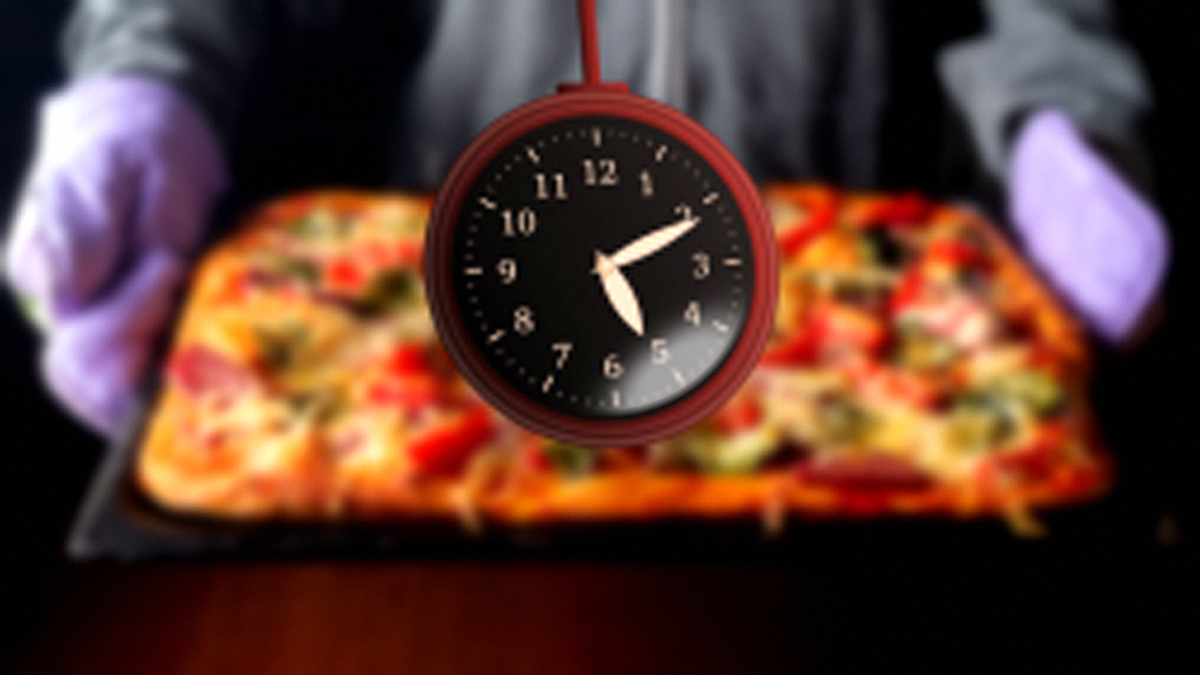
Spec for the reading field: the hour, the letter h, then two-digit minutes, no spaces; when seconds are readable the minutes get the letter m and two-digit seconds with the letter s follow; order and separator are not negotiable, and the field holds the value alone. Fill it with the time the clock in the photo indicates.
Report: 5h11
